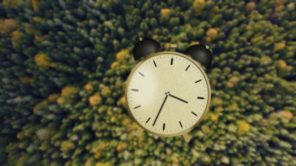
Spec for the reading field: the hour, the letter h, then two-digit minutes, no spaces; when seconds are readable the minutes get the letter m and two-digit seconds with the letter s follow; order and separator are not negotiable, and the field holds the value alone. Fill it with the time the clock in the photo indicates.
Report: 3h33
